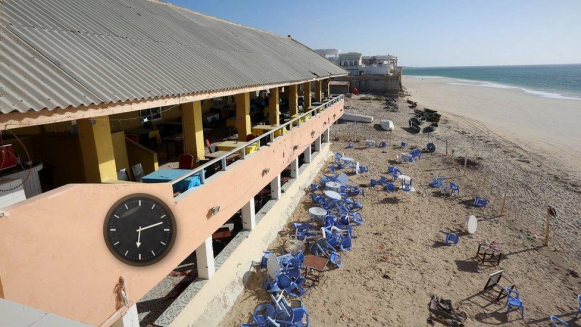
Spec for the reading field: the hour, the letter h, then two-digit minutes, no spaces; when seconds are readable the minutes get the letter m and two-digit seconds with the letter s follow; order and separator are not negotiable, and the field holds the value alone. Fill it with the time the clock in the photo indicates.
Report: 6h12
